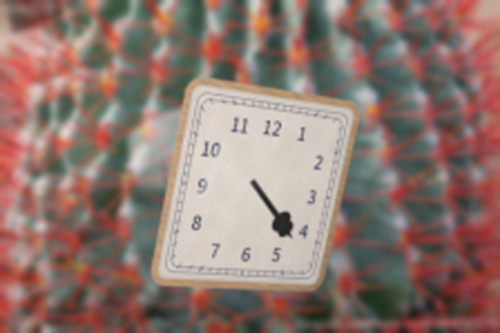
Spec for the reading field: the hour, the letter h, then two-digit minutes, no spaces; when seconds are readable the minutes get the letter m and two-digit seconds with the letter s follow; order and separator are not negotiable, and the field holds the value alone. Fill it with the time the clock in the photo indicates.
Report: 4h22
